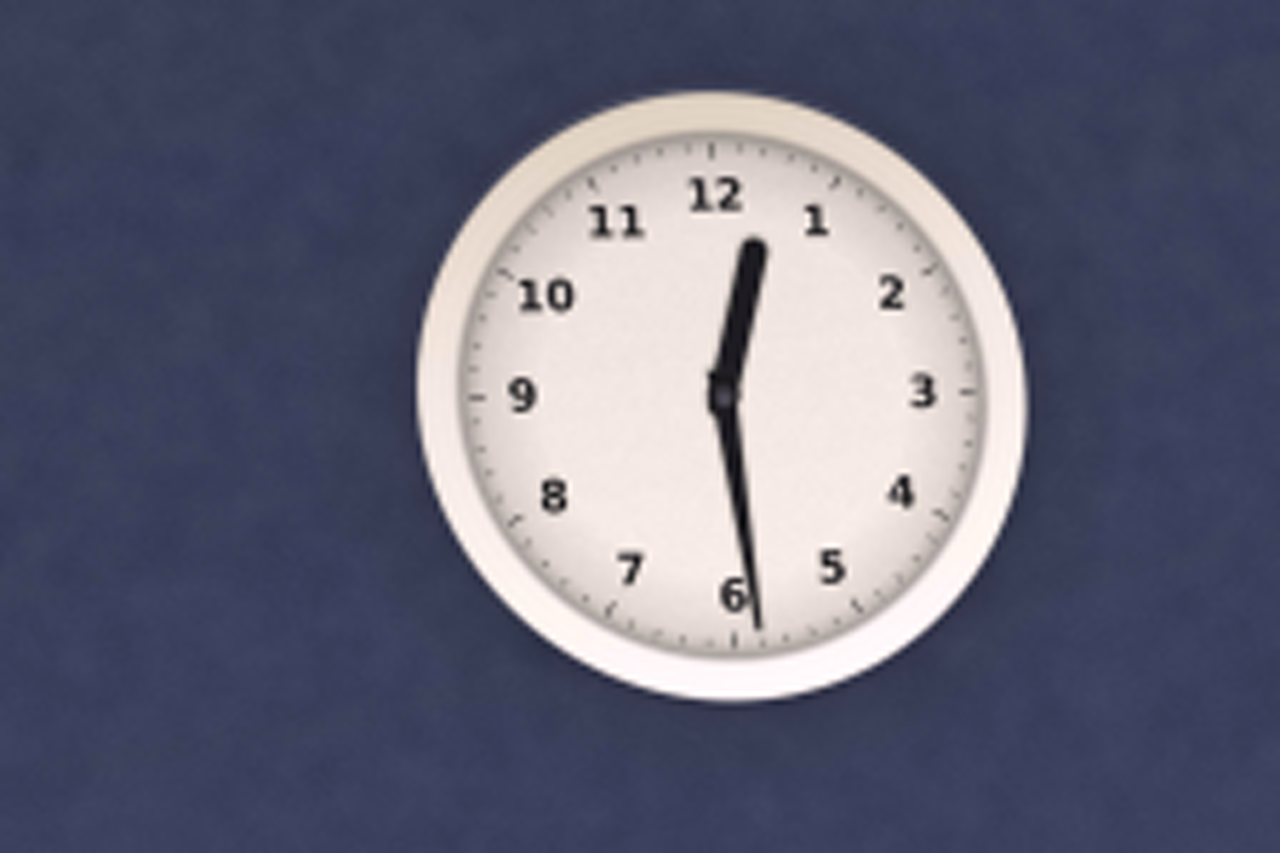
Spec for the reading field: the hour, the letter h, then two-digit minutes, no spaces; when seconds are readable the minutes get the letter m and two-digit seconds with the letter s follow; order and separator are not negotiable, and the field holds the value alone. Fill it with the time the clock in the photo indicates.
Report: 12h29
